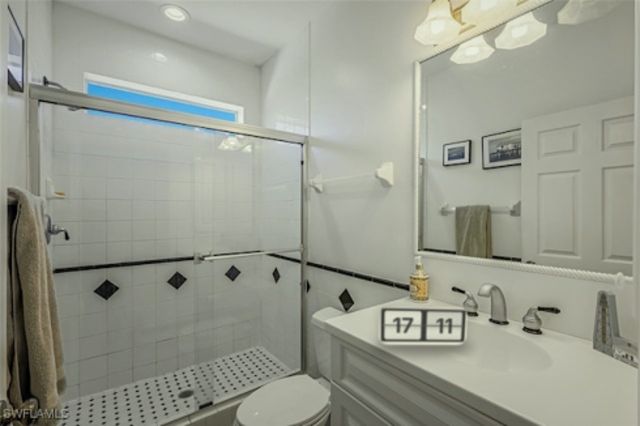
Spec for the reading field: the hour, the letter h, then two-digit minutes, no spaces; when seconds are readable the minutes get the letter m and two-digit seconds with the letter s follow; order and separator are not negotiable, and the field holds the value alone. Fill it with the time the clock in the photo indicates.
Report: 17h11
